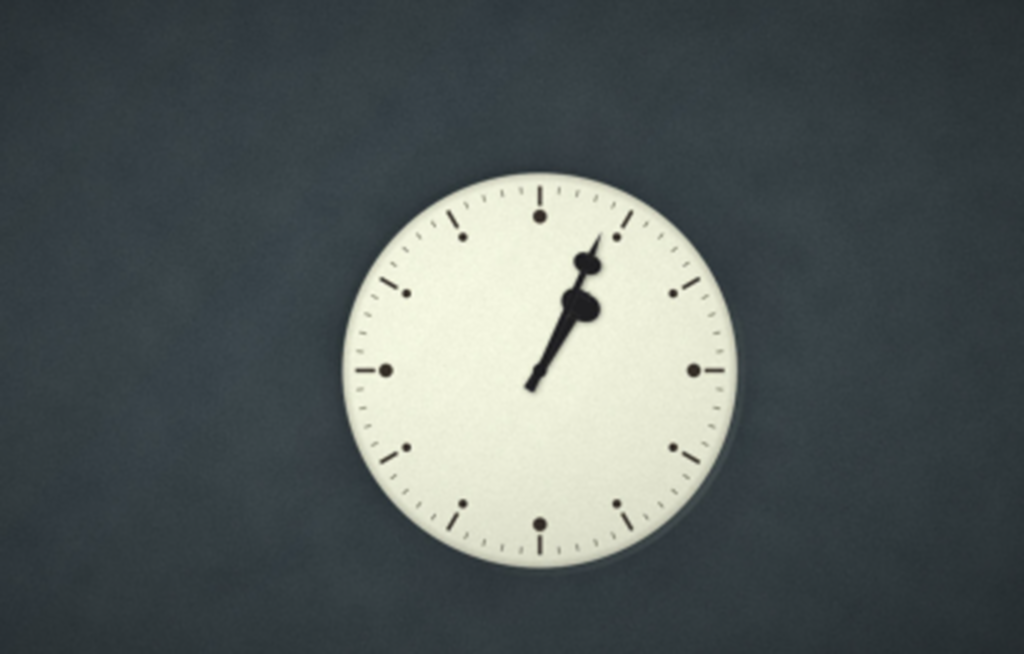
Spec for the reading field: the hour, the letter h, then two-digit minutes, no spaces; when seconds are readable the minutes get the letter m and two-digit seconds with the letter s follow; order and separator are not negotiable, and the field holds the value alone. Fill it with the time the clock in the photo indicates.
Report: 1h04
